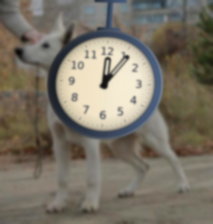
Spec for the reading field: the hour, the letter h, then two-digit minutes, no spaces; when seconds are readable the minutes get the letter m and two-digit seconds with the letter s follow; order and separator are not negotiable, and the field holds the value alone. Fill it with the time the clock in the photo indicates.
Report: 12h06
